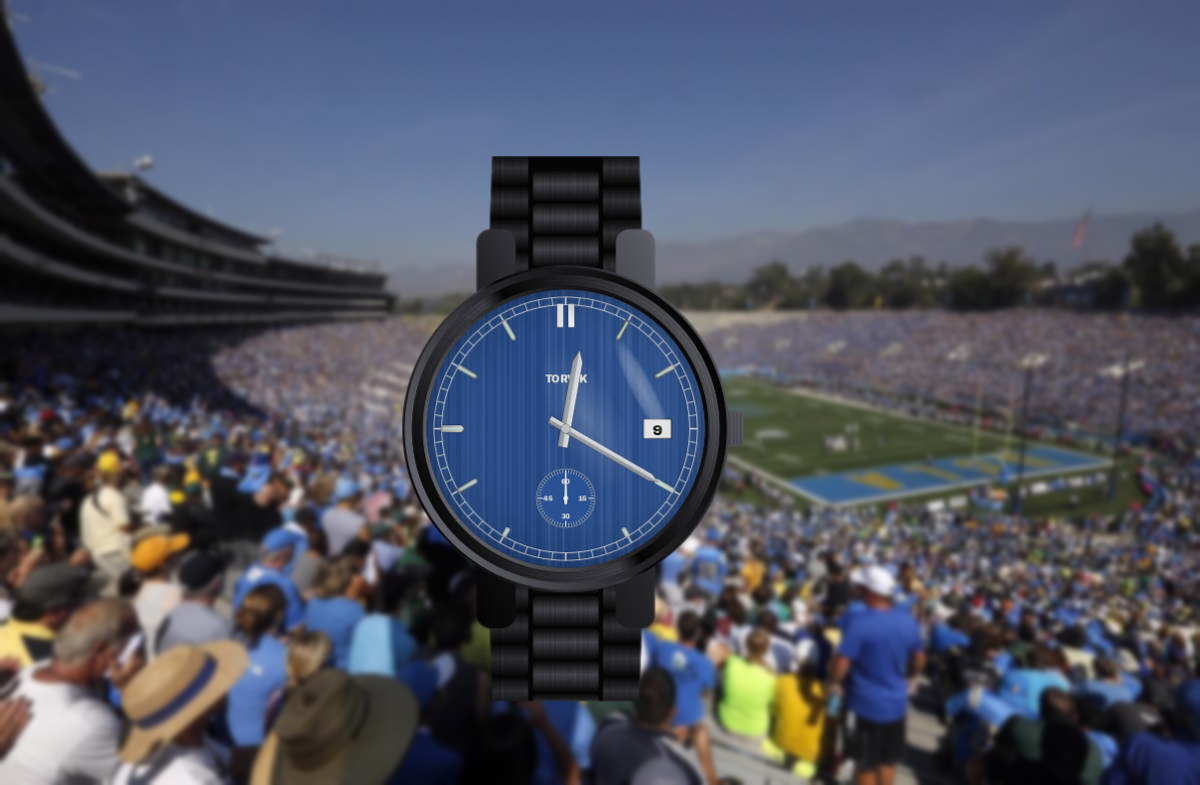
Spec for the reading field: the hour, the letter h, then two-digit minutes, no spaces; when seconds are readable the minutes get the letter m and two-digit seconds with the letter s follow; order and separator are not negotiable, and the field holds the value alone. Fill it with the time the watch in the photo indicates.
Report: 12h20
